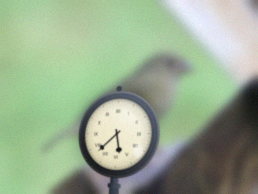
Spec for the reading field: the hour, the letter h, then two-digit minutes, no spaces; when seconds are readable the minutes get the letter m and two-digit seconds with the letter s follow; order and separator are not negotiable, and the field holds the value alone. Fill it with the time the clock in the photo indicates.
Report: 5h38
